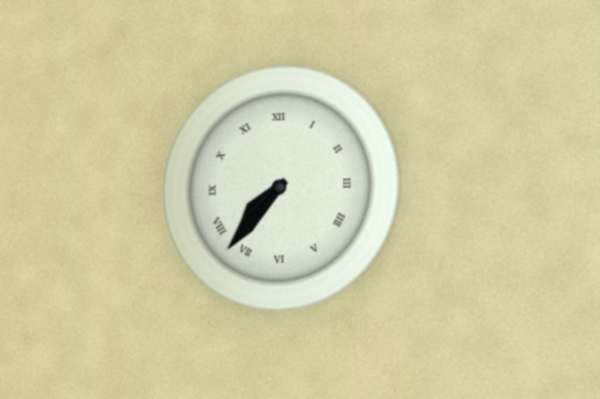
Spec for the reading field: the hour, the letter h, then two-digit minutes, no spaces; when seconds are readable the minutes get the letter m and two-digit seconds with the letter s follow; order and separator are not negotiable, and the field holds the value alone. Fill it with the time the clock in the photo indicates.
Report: 7h37
